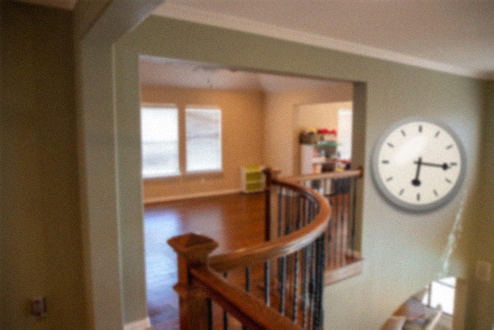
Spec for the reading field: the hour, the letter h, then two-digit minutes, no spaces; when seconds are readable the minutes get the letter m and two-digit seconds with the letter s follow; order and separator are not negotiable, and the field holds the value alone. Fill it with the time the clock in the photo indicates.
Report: 6h16
